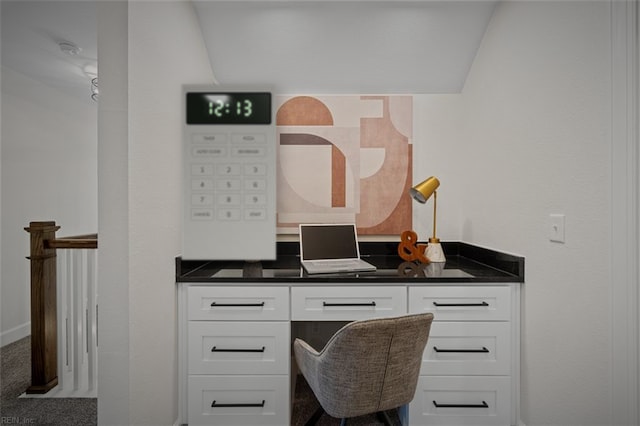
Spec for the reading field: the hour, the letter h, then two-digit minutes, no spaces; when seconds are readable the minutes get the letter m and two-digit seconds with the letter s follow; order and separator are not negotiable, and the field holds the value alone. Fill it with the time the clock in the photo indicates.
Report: 12h13
